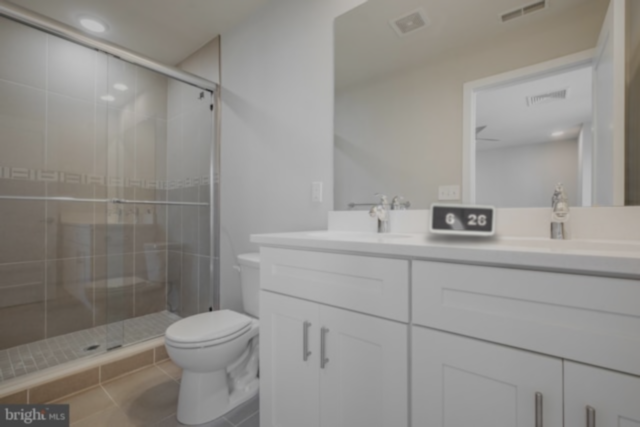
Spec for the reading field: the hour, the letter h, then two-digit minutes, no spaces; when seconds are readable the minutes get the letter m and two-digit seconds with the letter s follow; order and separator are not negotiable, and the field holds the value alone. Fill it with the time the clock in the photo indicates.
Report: 6h26
